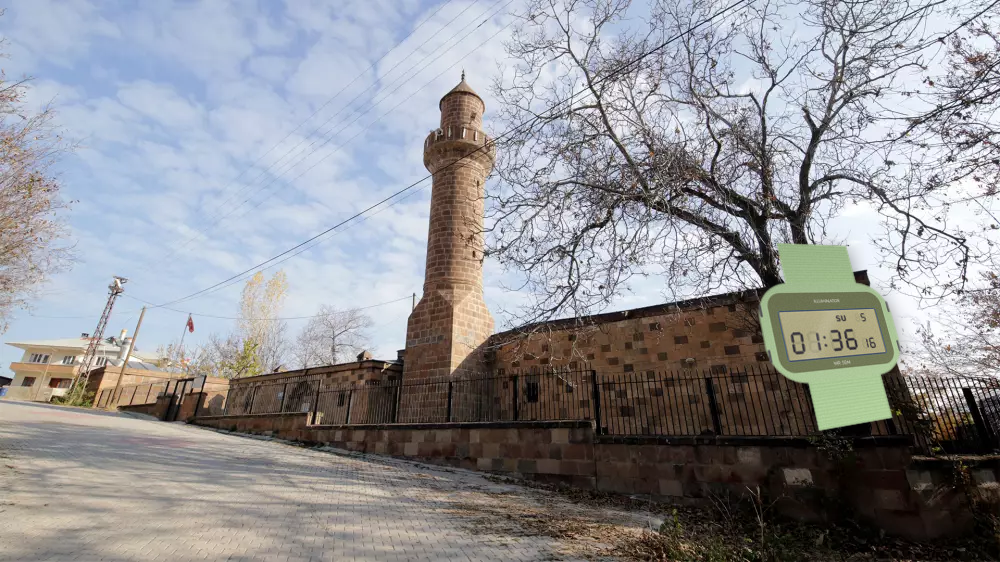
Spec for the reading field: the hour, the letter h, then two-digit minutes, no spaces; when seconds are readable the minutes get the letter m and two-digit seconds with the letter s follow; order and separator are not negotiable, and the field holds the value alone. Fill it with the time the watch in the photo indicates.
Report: 1h36m16s
